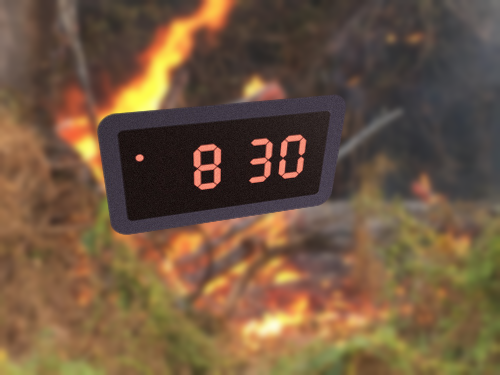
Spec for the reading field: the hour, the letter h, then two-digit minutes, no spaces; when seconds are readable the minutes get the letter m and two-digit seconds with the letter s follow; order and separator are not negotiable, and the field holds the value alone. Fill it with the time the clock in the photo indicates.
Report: 8h30
